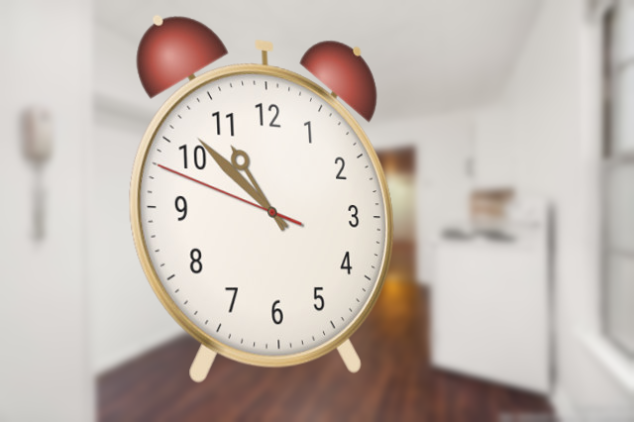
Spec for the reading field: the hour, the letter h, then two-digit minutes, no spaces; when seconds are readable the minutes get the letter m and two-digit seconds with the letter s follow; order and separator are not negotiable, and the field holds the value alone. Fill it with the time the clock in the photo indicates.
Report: 10h51m48s
